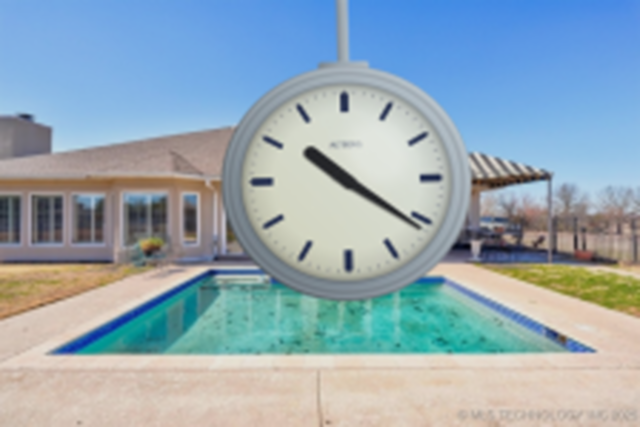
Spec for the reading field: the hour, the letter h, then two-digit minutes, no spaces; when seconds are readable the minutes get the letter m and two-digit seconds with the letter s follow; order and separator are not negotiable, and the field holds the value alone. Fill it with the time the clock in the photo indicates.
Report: 10h21
